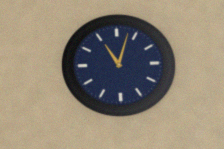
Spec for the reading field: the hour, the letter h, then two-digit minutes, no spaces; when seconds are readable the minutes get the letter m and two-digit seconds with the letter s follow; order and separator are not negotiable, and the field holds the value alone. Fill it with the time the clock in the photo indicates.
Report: 11h03
